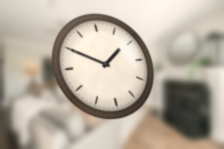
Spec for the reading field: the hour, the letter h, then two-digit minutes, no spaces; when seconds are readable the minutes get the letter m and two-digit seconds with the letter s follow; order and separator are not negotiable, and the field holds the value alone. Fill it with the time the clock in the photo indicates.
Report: 1h50
